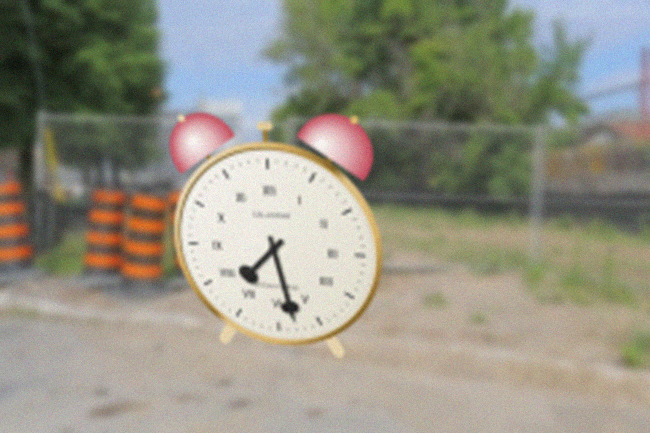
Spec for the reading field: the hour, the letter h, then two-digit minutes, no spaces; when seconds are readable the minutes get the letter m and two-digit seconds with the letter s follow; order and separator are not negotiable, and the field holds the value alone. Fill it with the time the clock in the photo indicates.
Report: 7h28
